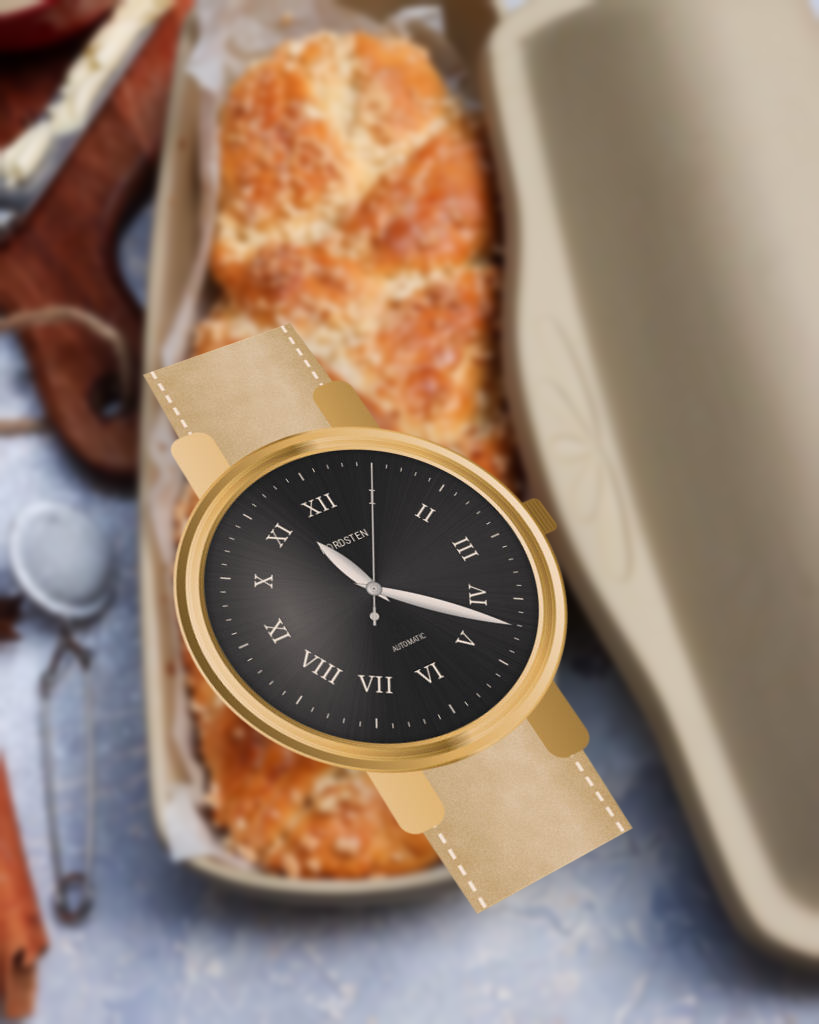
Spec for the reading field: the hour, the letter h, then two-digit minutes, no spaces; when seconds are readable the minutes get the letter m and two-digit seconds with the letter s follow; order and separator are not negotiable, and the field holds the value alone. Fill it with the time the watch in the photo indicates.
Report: 11h22m05s
